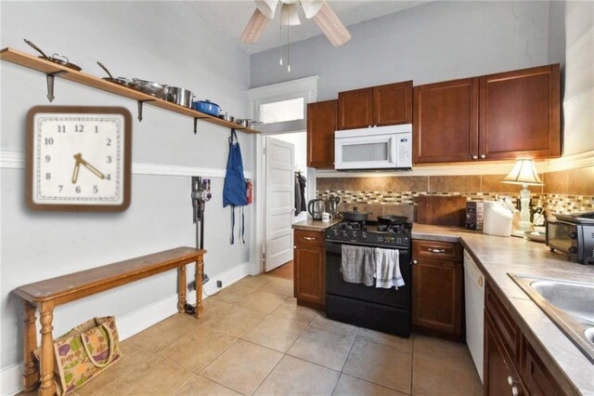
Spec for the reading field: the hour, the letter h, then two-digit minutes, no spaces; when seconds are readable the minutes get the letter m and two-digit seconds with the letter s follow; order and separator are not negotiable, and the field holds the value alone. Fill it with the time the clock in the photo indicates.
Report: 6h21
